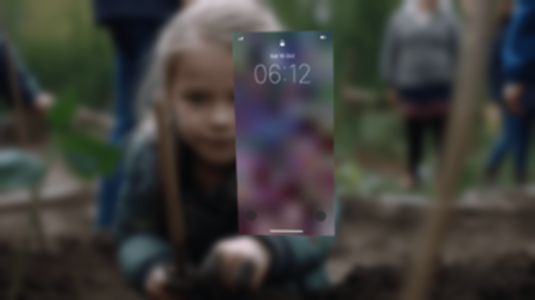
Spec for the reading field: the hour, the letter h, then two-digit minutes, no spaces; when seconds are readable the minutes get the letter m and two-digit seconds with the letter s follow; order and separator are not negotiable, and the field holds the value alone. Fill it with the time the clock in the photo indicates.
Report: 6h12
